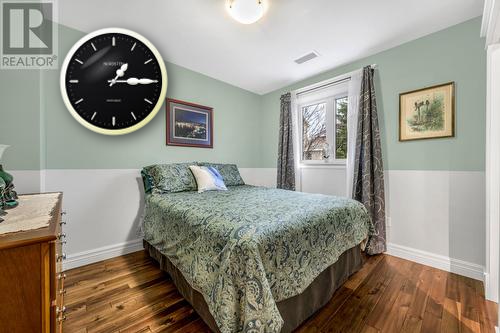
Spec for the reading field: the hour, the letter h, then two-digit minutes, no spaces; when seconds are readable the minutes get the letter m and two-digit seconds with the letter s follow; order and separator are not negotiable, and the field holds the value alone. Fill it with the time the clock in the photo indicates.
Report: 1h15
